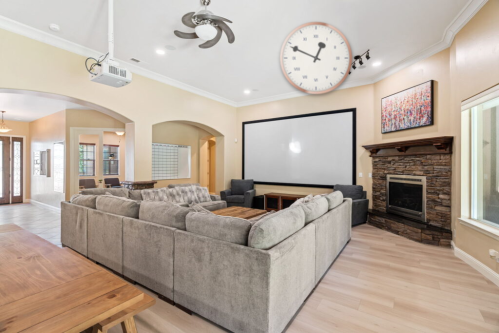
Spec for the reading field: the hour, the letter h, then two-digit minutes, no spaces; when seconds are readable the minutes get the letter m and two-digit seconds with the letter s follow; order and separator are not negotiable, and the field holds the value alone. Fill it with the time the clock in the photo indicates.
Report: 12h49
